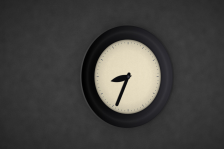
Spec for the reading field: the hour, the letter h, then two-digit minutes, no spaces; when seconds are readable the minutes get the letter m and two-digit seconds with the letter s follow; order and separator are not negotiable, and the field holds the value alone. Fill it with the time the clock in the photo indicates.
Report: 8h34
